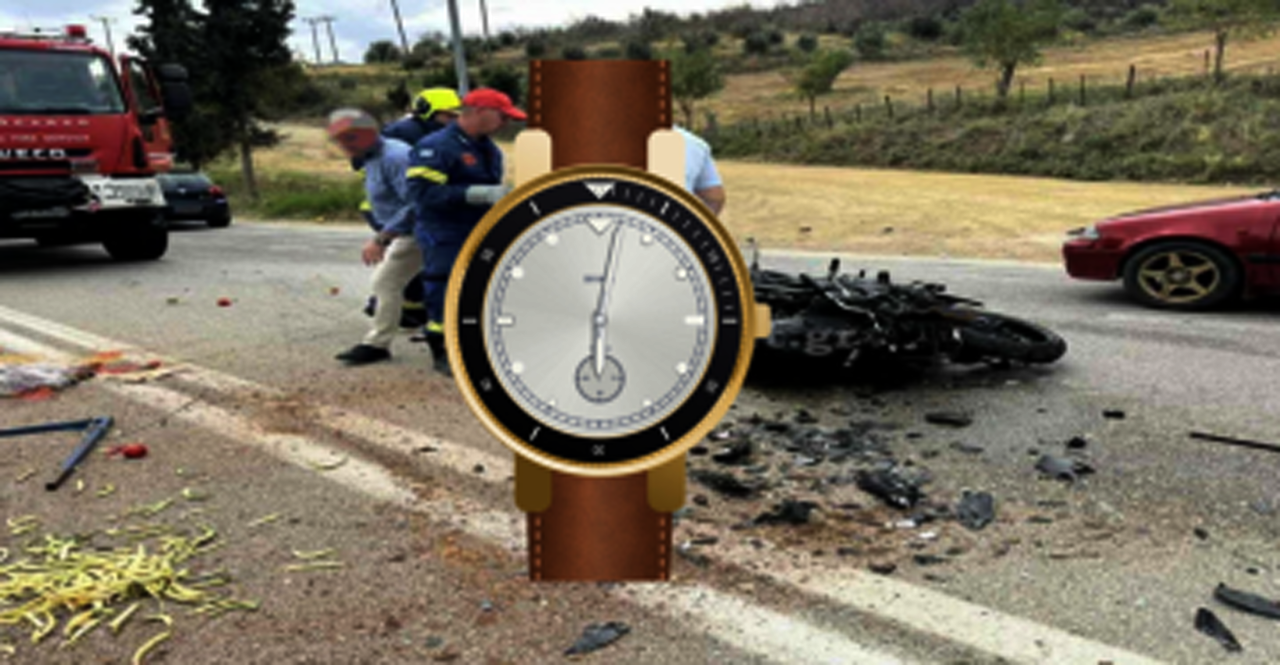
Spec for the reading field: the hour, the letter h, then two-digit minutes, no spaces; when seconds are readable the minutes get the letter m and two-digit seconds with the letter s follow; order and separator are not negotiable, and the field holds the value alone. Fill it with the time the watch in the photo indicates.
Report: 6h02
